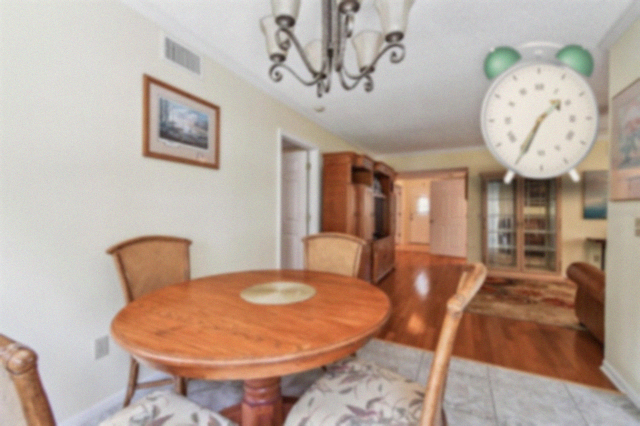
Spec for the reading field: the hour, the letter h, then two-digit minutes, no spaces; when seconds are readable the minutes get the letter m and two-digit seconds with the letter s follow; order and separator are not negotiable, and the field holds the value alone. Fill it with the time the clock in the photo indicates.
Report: 1h35
